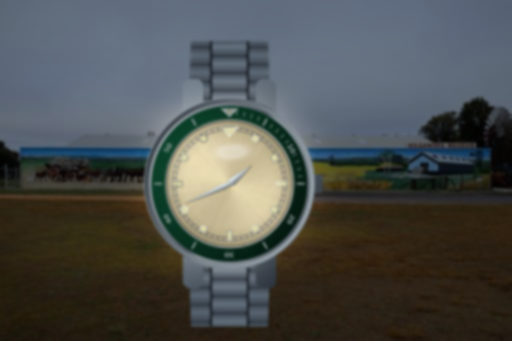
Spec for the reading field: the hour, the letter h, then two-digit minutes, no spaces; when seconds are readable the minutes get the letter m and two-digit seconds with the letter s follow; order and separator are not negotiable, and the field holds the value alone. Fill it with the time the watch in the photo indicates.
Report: 1h41
